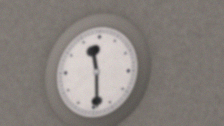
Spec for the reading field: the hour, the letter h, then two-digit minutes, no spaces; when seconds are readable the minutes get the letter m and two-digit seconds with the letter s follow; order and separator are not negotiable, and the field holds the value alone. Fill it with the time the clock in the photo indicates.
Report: 11h29
